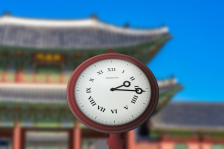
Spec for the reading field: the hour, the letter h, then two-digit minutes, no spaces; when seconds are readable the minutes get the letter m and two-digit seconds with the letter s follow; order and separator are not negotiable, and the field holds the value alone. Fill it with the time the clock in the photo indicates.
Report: 2h16
